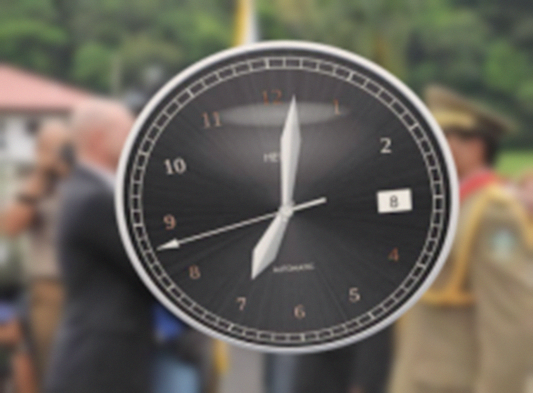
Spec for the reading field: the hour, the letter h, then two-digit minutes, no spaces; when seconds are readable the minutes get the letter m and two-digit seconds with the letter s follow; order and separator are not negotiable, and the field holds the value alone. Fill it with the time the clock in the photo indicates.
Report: 7h01m43s
